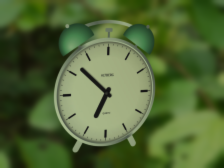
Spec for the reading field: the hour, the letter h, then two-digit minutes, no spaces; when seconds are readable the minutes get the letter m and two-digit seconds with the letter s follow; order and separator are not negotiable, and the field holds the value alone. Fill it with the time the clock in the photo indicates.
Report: 6h52
